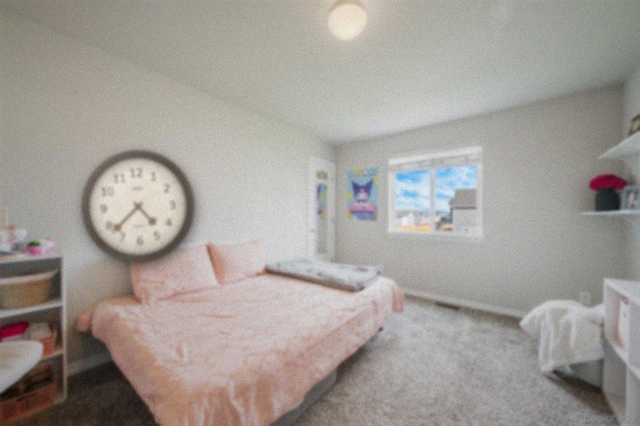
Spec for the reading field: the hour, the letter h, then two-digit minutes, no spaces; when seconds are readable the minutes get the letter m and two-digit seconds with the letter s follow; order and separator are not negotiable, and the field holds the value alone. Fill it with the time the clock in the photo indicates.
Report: 4h38
